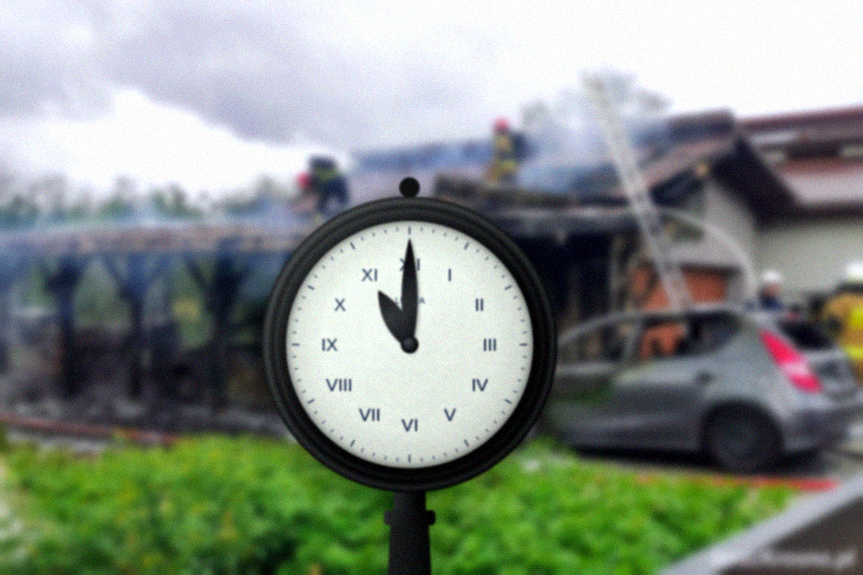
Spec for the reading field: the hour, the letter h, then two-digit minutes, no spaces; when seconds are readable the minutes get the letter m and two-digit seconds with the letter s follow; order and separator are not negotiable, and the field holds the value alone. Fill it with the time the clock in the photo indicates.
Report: 11h00
